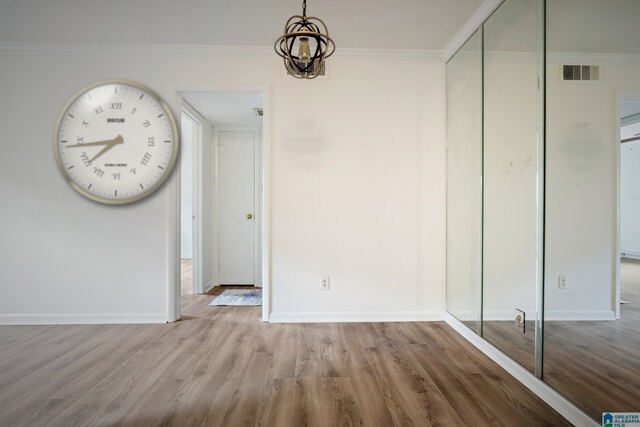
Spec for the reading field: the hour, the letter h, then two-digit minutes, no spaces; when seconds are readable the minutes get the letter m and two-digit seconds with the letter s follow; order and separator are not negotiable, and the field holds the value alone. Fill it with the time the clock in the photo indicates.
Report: 7h44
